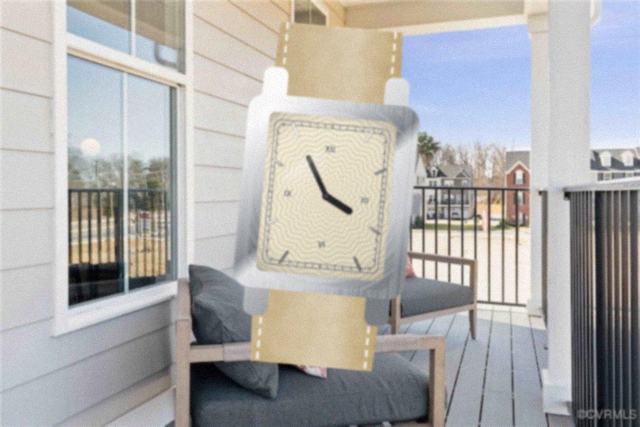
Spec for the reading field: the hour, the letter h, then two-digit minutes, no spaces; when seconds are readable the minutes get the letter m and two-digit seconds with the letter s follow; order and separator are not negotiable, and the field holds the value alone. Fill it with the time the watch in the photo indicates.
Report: 3h55
